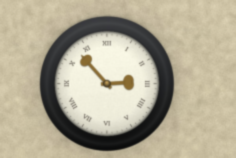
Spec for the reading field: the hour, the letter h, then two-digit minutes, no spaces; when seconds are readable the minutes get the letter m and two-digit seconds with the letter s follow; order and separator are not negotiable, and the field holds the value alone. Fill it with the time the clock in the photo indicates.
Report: 2h53
